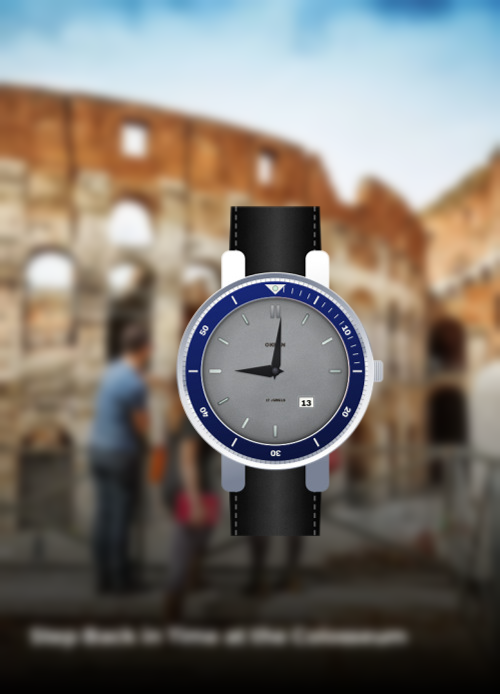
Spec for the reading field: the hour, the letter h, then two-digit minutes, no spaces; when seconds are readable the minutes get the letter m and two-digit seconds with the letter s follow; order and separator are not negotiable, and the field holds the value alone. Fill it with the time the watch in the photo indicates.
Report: 9h01
